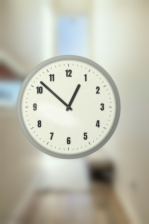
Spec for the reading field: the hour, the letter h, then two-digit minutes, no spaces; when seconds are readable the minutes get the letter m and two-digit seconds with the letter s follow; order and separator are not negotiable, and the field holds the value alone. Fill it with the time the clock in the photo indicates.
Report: 12h52
